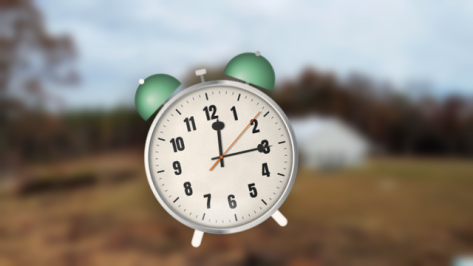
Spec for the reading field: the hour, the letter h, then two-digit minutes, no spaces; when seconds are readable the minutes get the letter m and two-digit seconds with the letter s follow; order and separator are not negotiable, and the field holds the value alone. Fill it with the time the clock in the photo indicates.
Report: 12h15m09s
